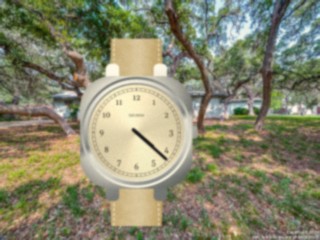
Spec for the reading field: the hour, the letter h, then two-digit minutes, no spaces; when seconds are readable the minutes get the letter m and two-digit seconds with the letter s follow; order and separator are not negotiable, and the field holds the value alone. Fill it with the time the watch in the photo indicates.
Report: 4h22
